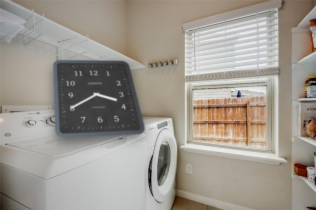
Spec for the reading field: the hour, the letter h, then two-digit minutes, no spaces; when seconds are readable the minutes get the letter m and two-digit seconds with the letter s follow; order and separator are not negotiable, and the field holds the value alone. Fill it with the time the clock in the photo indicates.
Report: 3h40
